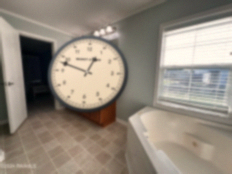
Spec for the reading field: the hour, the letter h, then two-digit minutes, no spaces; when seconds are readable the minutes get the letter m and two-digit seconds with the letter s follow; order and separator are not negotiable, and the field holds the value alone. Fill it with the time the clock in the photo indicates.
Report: 12h48
